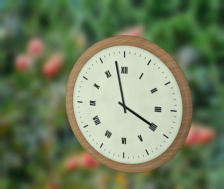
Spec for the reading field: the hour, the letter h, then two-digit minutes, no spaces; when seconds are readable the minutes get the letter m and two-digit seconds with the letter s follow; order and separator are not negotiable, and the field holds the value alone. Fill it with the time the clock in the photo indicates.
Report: 3h58
